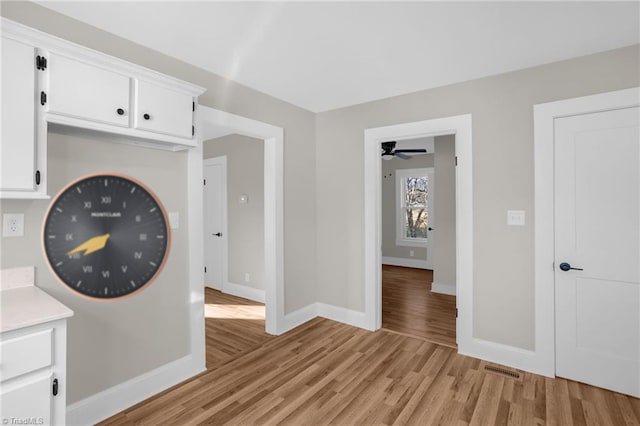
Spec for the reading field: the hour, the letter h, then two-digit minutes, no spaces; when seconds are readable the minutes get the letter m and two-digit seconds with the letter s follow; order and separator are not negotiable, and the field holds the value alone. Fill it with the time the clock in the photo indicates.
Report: 7h41
